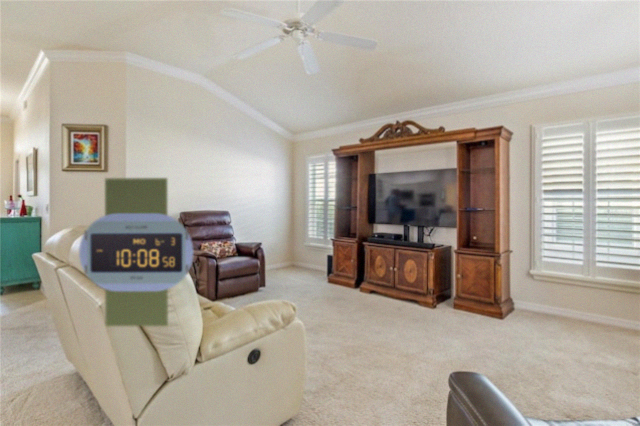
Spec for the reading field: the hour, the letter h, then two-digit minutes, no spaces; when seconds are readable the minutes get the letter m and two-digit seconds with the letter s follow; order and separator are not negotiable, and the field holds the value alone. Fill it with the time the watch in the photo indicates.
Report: 10h08
